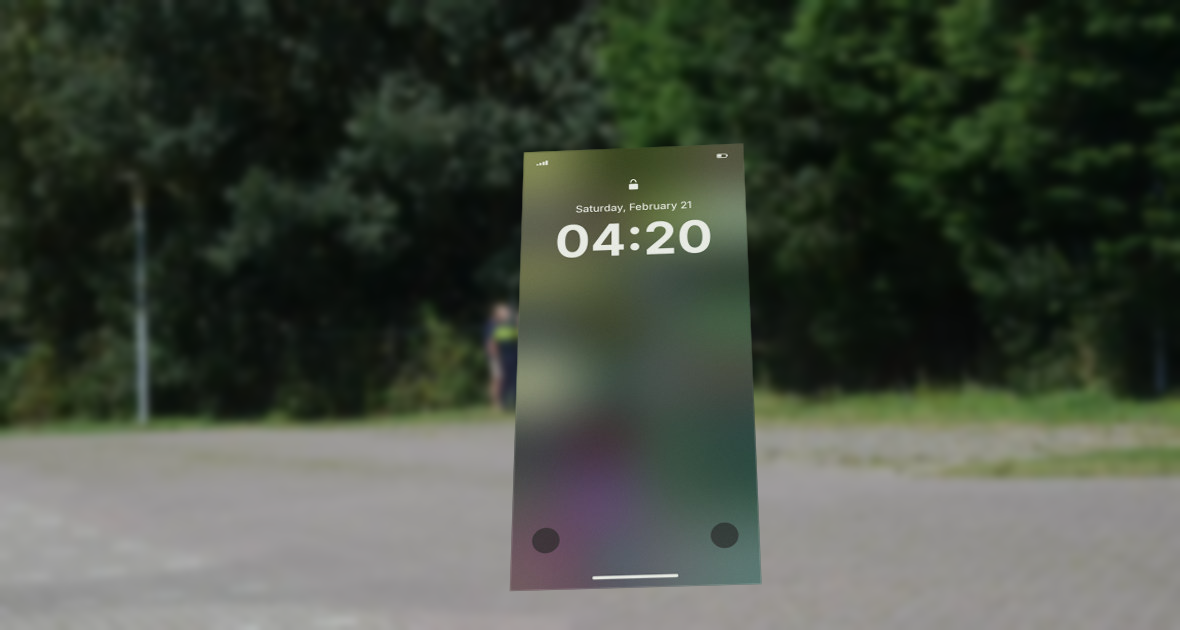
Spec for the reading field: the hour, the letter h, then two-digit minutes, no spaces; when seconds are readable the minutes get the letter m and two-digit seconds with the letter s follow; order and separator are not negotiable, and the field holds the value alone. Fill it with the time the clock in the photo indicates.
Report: 4h20
